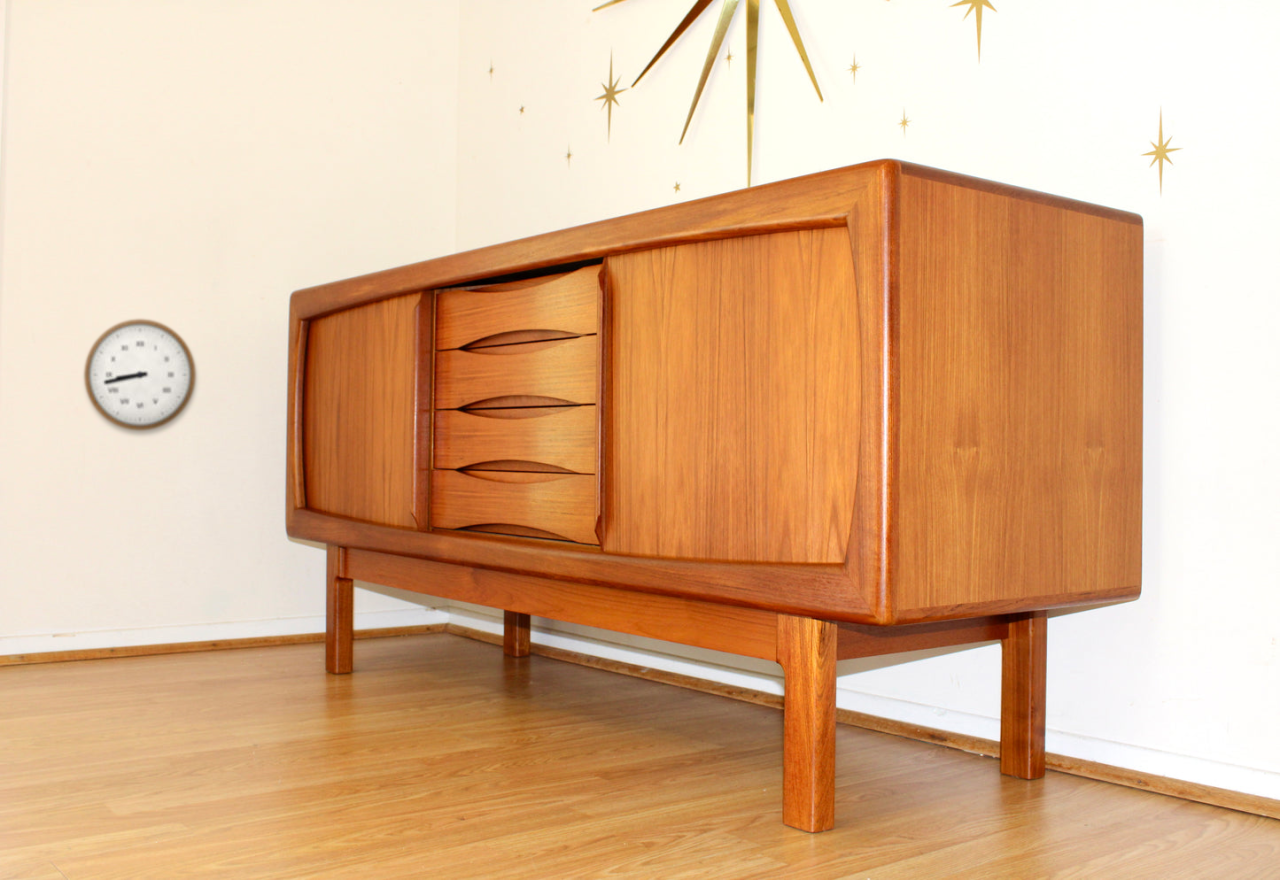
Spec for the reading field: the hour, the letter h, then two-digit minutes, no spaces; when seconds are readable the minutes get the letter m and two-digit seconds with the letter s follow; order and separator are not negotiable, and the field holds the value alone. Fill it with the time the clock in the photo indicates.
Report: 8h43
